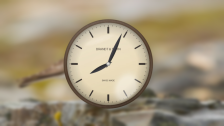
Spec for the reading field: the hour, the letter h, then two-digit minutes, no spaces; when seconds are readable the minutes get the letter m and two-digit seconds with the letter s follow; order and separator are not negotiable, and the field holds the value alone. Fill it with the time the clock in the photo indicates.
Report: 8h04
